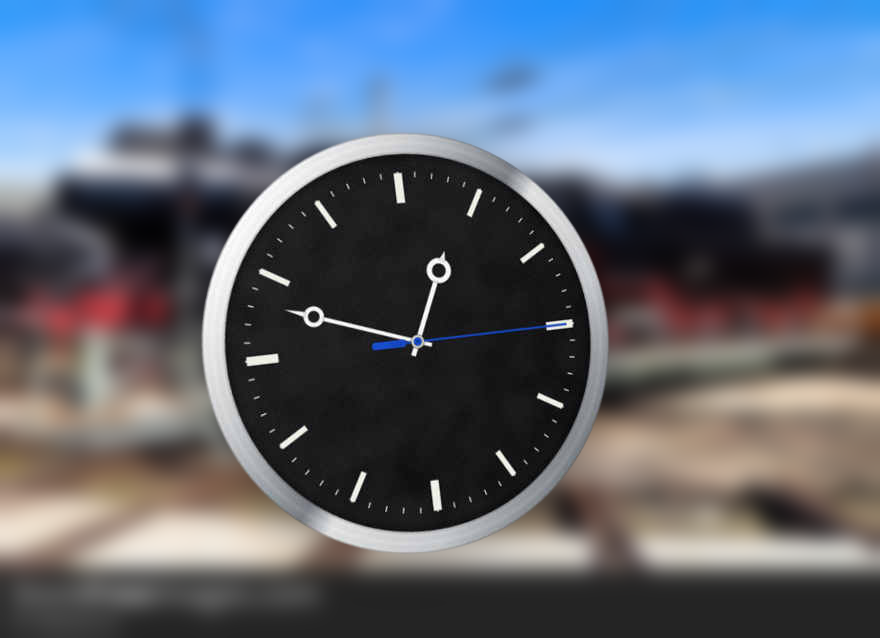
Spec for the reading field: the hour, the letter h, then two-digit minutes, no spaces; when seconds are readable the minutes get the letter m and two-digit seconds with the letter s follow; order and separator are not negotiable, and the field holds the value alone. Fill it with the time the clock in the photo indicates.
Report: 12h48m15s
